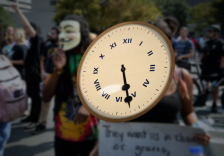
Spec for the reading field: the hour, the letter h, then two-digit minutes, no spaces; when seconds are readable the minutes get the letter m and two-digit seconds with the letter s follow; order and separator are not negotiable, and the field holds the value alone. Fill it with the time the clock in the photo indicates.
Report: 5h27
